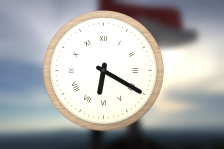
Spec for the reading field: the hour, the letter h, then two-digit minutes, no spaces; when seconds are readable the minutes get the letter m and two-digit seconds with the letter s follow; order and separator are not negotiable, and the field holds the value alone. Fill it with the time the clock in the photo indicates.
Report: 6h20
